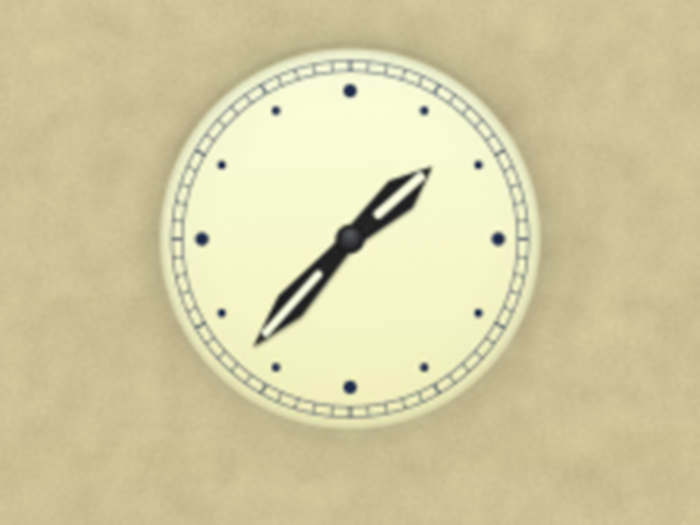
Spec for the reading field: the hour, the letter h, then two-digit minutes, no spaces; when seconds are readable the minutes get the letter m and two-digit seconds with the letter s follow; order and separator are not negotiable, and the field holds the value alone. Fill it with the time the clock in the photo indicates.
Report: 1h37
